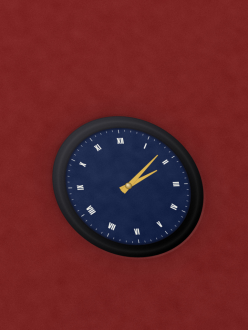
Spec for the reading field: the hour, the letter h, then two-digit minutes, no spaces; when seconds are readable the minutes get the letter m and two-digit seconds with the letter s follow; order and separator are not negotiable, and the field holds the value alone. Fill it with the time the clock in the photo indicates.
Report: 2h08
